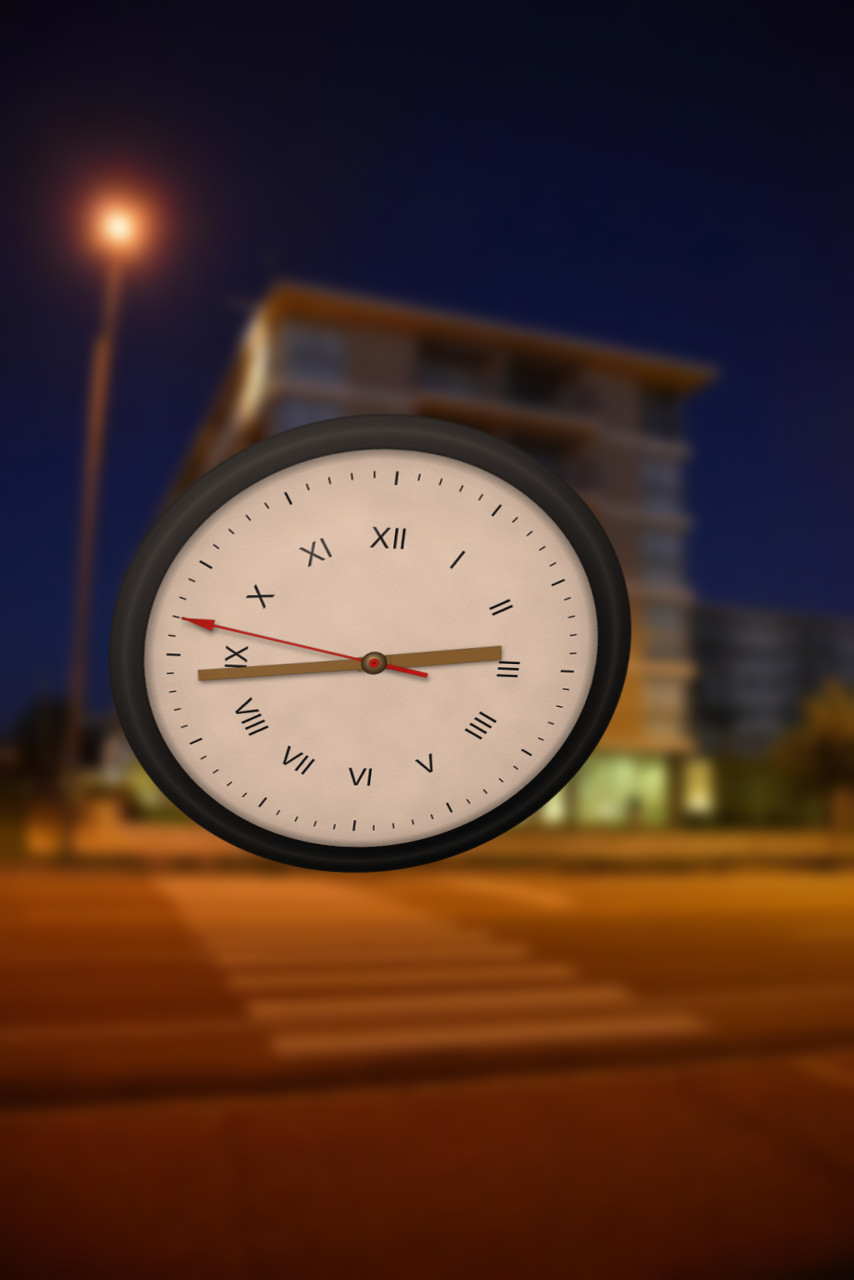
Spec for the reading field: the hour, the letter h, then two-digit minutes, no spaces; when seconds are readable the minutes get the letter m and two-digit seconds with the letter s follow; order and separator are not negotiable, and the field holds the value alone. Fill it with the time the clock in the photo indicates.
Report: 2h43m47s
